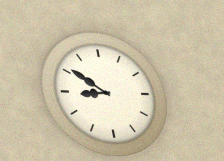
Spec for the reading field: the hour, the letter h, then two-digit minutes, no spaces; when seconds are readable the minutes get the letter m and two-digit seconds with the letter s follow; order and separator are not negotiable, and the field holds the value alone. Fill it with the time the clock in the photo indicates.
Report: 8h51
